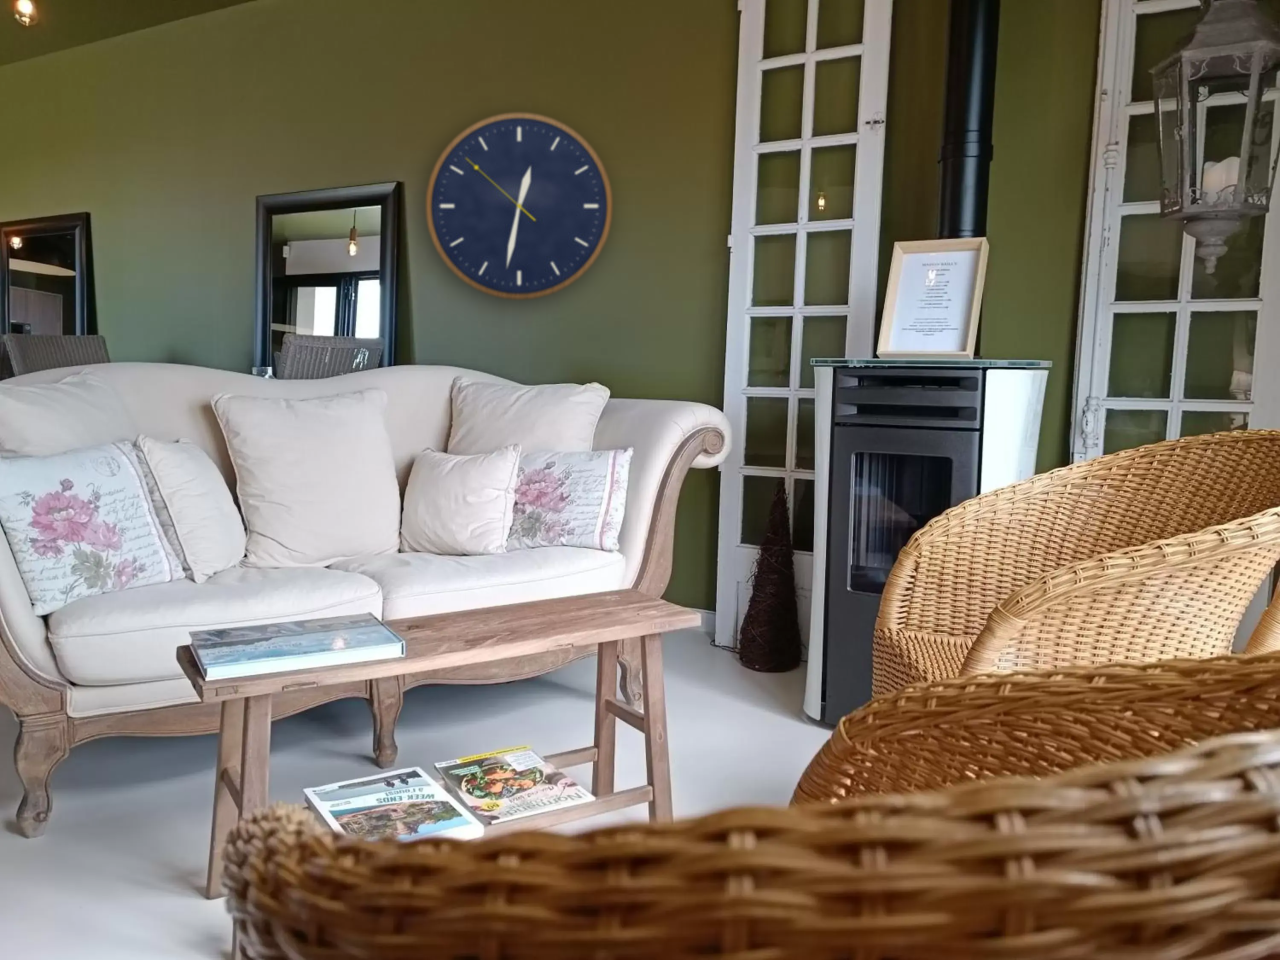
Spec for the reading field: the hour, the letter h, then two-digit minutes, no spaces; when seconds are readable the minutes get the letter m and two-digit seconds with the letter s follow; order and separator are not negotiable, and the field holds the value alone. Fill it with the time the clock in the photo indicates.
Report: 12h31m52s
